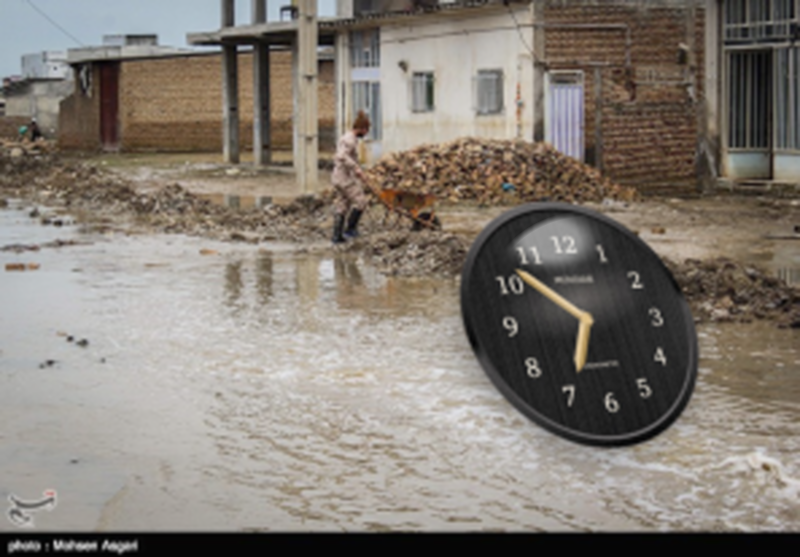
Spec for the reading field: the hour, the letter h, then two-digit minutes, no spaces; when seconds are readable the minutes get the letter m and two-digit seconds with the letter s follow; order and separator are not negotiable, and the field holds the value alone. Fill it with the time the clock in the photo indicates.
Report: 6h52
